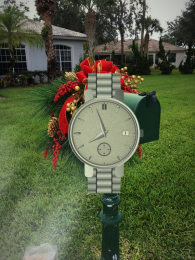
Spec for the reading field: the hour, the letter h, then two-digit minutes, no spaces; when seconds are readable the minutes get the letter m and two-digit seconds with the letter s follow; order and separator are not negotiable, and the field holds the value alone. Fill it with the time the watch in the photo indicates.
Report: 7h57
